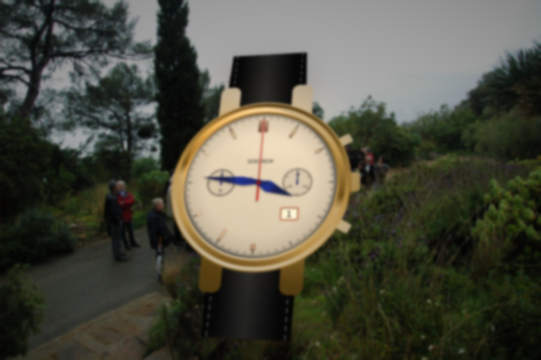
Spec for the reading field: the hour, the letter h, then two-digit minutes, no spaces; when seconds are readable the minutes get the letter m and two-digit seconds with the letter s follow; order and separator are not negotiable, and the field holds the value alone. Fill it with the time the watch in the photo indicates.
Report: 3h46
